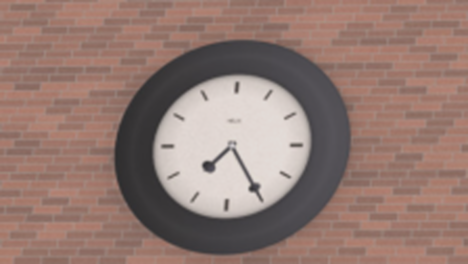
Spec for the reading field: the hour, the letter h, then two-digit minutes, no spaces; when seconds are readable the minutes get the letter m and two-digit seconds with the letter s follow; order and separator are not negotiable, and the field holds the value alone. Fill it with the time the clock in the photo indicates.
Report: 7h25
